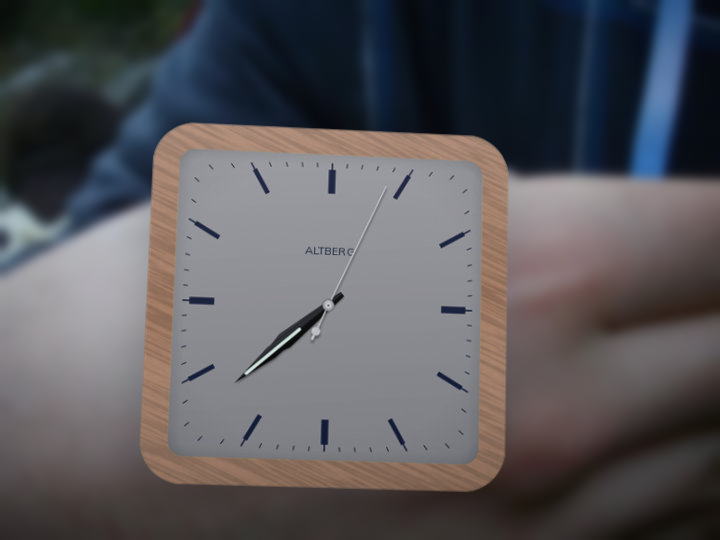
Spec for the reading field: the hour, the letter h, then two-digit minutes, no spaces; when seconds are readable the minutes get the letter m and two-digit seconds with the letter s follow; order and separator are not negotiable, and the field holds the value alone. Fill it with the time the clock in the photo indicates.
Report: 7h38m04s
